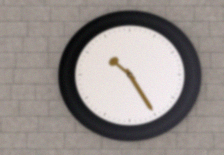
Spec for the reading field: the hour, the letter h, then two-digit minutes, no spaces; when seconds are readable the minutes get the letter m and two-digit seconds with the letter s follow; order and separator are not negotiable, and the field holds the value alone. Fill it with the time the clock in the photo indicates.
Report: 10h25
